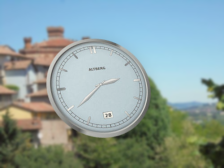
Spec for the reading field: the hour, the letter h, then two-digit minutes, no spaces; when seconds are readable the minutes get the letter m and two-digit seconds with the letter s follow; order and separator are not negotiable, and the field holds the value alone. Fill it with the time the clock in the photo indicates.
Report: 2h39
